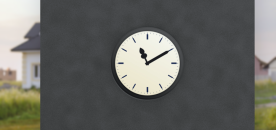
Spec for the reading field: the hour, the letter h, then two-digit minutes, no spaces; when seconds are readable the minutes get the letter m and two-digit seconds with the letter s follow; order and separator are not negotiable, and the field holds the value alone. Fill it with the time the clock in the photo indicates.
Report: 11h10
